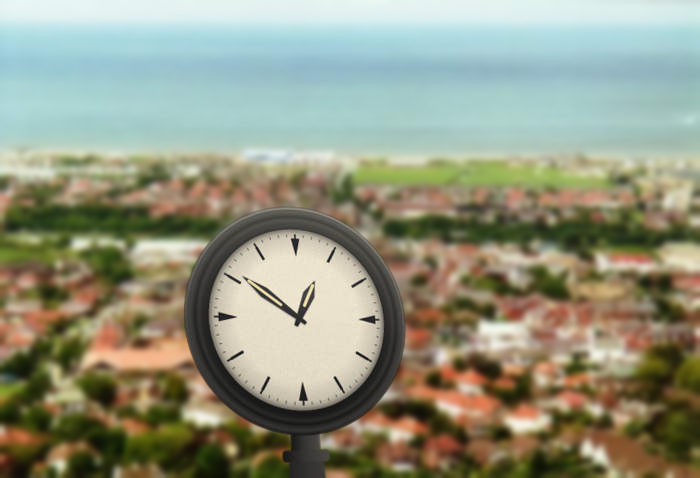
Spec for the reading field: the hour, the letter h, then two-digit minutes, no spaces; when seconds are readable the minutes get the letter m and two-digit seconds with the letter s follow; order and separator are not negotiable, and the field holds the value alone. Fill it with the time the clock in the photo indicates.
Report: 12h51
